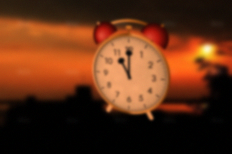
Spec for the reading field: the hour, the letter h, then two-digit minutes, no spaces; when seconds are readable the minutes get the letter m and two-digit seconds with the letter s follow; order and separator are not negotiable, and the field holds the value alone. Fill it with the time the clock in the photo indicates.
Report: 11h00
